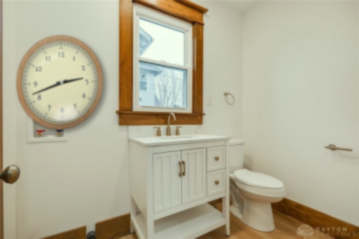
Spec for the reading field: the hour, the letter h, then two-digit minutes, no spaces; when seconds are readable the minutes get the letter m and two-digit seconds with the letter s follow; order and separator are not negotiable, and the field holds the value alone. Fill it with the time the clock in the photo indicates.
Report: 2h42
